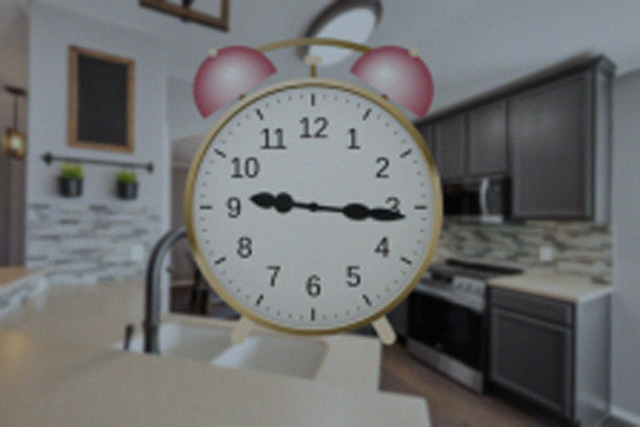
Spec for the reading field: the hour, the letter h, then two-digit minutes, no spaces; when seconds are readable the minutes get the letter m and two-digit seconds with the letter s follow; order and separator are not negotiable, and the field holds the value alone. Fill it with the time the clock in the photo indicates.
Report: 9h16
